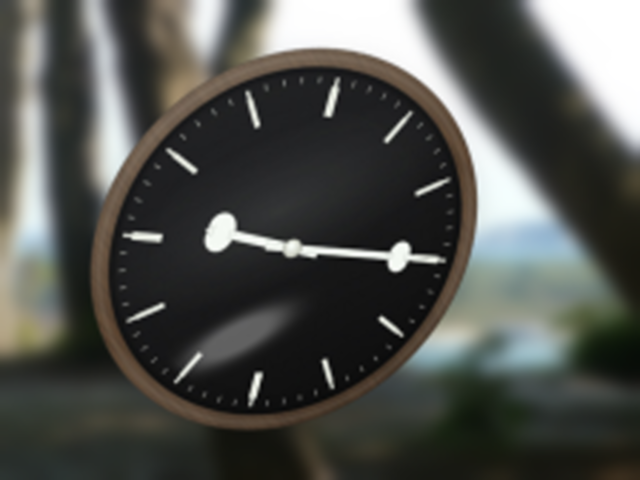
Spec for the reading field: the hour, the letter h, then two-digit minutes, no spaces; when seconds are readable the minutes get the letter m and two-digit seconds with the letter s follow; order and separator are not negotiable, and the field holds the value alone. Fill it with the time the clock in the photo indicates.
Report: 9h15
